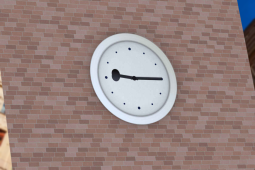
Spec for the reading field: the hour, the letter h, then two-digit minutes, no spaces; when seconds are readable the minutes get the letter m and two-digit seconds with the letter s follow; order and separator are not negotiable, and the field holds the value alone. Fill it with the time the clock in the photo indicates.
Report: 9h15
